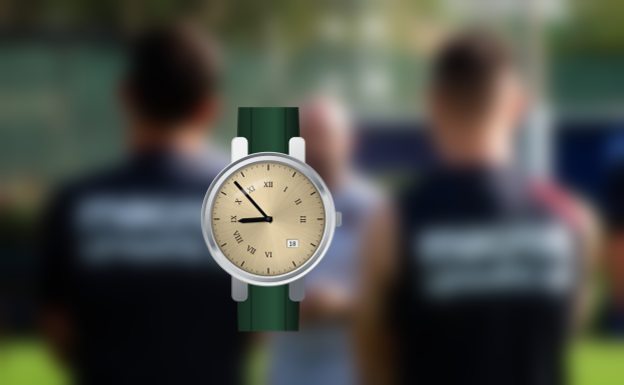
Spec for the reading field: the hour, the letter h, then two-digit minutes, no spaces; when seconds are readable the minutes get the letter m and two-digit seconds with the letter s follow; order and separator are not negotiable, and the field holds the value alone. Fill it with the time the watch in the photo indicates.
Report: 8h53
